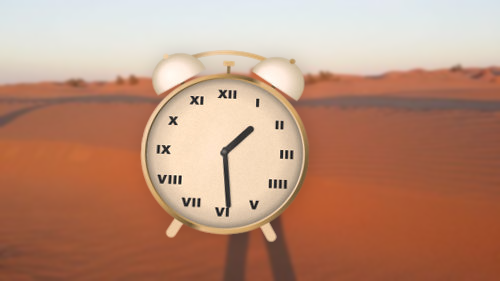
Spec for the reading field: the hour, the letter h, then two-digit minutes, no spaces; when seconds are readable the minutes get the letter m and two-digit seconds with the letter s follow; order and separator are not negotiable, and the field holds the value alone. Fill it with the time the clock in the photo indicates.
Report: 1h29
